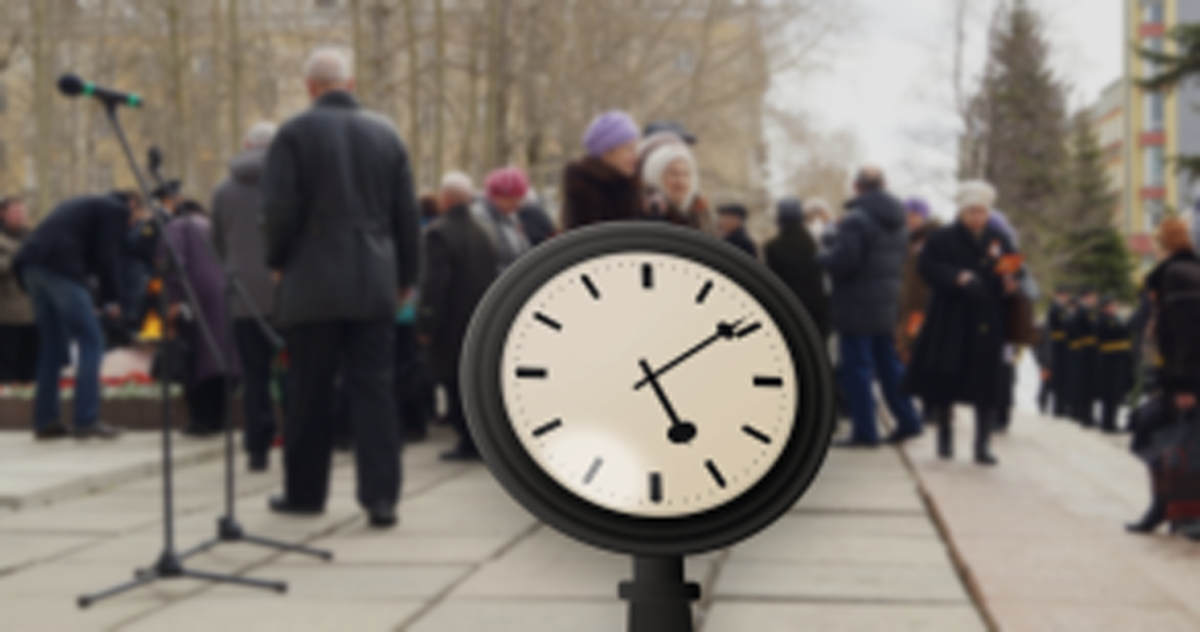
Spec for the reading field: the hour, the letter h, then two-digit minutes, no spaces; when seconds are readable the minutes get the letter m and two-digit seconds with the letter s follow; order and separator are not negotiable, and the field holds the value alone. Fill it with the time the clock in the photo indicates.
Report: 5h09
